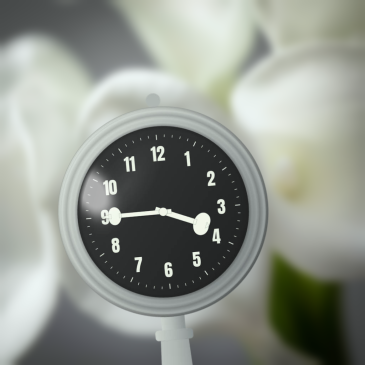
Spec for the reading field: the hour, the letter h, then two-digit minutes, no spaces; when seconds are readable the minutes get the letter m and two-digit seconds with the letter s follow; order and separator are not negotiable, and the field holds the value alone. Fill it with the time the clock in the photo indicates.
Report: 3h45
